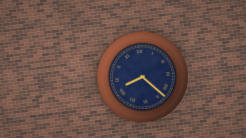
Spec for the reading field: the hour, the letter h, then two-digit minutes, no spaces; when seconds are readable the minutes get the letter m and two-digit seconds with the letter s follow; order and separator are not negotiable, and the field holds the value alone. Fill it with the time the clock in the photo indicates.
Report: 8h23
